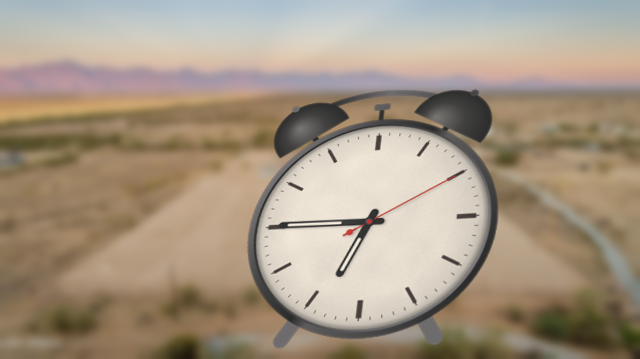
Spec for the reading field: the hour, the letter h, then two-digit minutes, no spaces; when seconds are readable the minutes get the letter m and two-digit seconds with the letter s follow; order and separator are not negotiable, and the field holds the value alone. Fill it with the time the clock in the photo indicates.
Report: 6h45m10s
